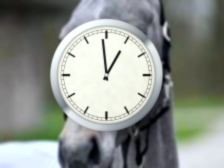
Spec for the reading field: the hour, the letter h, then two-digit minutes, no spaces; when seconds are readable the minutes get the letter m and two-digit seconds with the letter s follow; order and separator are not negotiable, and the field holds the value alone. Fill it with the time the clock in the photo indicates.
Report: 12h59
